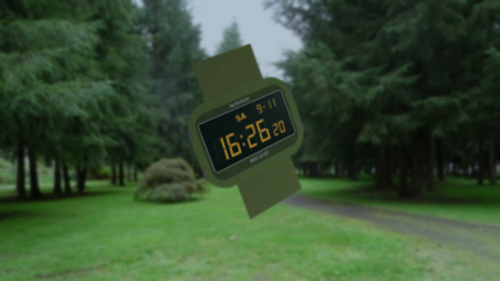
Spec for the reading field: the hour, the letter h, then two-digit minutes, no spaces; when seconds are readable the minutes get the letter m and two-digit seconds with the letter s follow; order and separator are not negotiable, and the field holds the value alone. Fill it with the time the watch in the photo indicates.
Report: 16h26m20s
